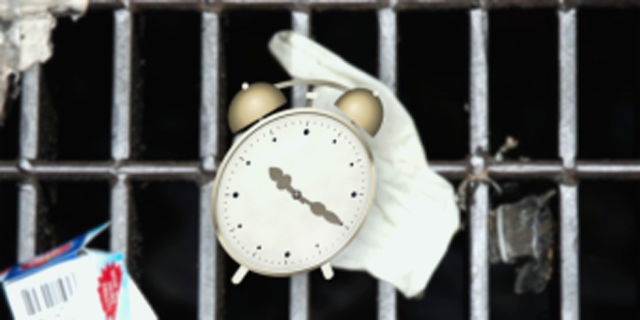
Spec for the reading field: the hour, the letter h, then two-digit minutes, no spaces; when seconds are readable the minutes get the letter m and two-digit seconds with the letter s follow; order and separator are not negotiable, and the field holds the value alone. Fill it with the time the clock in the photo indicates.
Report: 10h20
